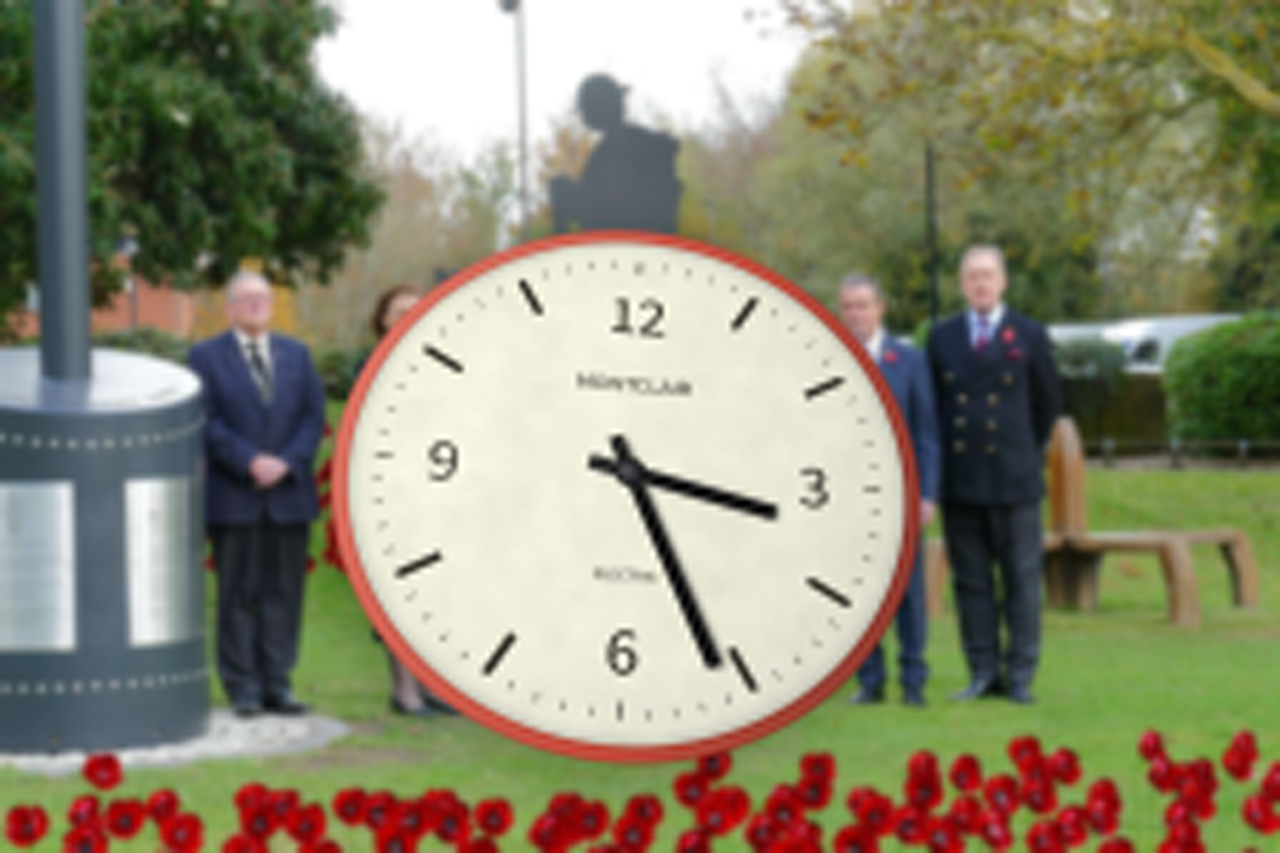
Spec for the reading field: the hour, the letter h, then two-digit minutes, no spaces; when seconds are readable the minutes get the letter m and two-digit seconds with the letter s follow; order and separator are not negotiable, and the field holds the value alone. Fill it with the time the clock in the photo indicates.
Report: 3h26
